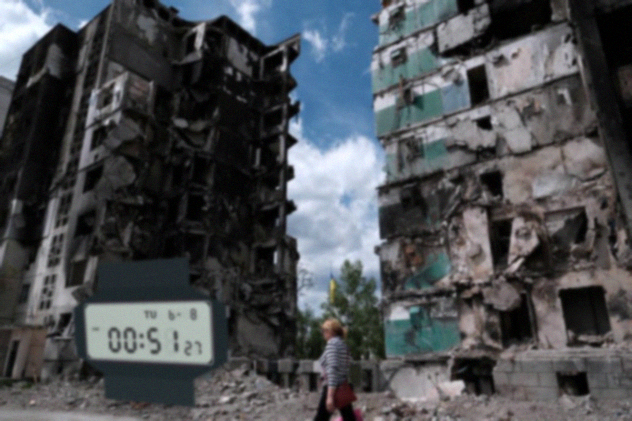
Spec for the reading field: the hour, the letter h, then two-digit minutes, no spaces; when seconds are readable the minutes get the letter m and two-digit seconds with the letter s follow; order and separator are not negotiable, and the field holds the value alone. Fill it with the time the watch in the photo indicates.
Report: 0h51m27s
